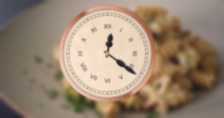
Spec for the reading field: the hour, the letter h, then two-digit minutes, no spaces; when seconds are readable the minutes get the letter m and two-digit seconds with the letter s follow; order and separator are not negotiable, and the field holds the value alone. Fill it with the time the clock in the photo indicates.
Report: 12h21
